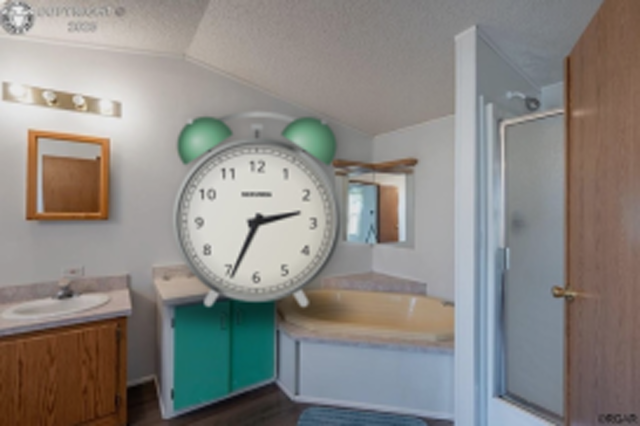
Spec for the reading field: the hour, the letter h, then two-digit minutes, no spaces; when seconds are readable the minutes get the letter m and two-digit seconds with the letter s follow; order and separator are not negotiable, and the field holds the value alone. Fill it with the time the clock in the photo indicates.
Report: 2h34
